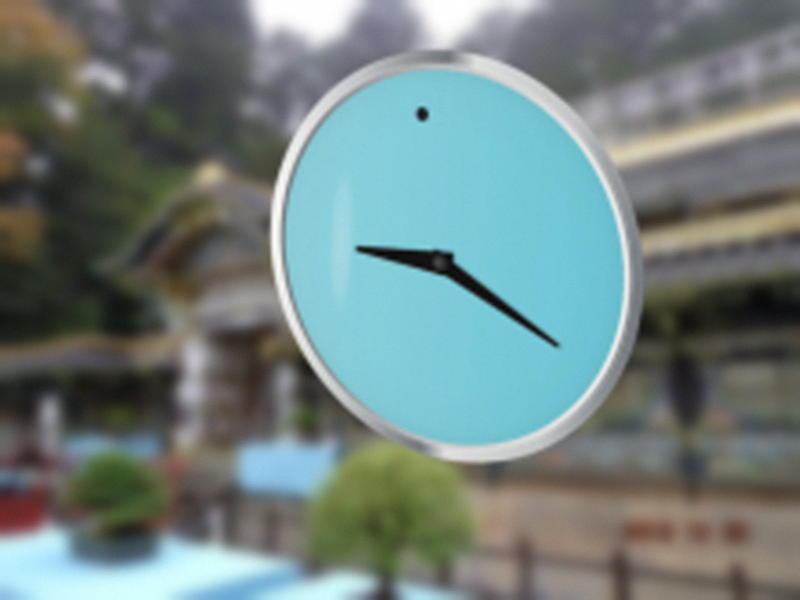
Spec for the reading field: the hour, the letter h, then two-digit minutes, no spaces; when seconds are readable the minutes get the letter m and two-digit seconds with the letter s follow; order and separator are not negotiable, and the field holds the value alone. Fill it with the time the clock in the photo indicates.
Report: 9h21
